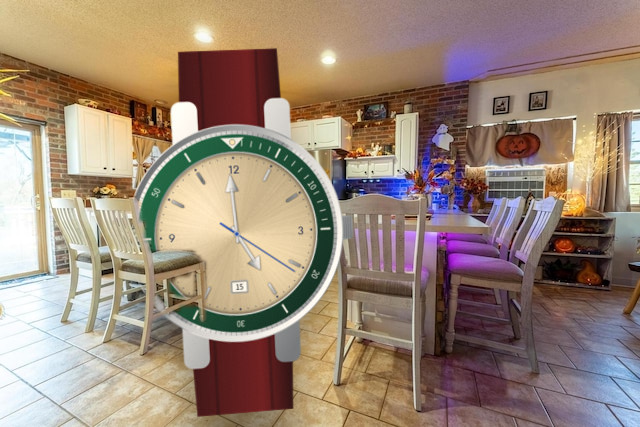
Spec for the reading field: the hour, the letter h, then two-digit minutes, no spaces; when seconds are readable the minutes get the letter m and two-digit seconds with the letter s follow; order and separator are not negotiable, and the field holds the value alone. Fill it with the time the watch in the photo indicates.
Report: 4h59m21s
